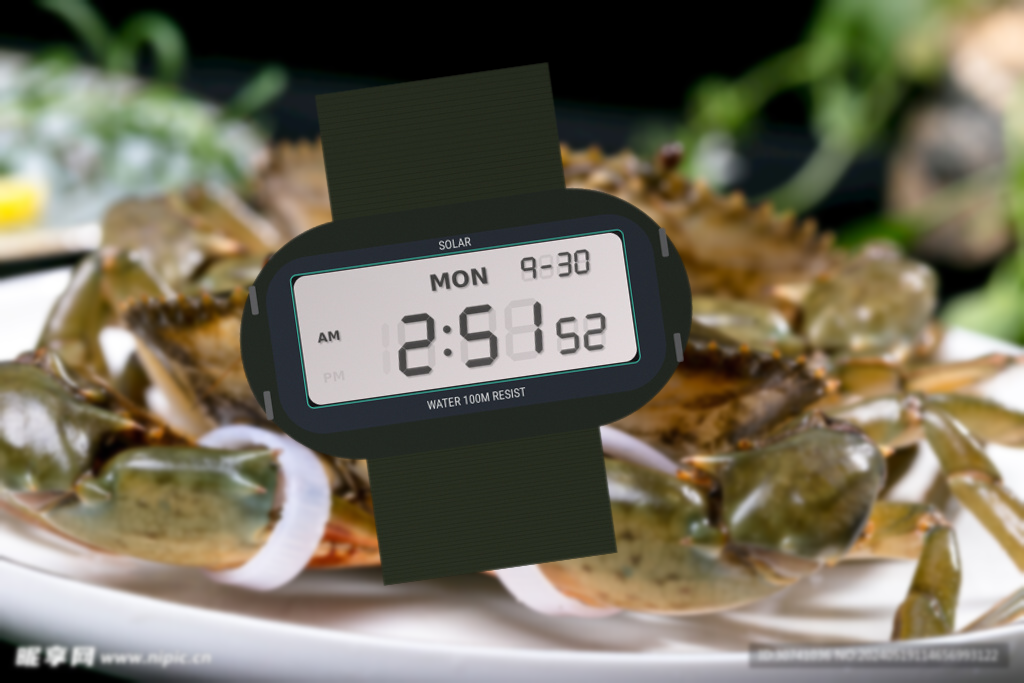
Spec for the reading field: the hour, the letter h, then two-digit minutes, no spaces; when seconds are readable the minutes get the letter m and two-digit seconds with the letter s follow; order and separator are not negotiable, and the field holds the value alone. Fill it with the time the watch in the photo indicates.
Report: 2h51m52s
